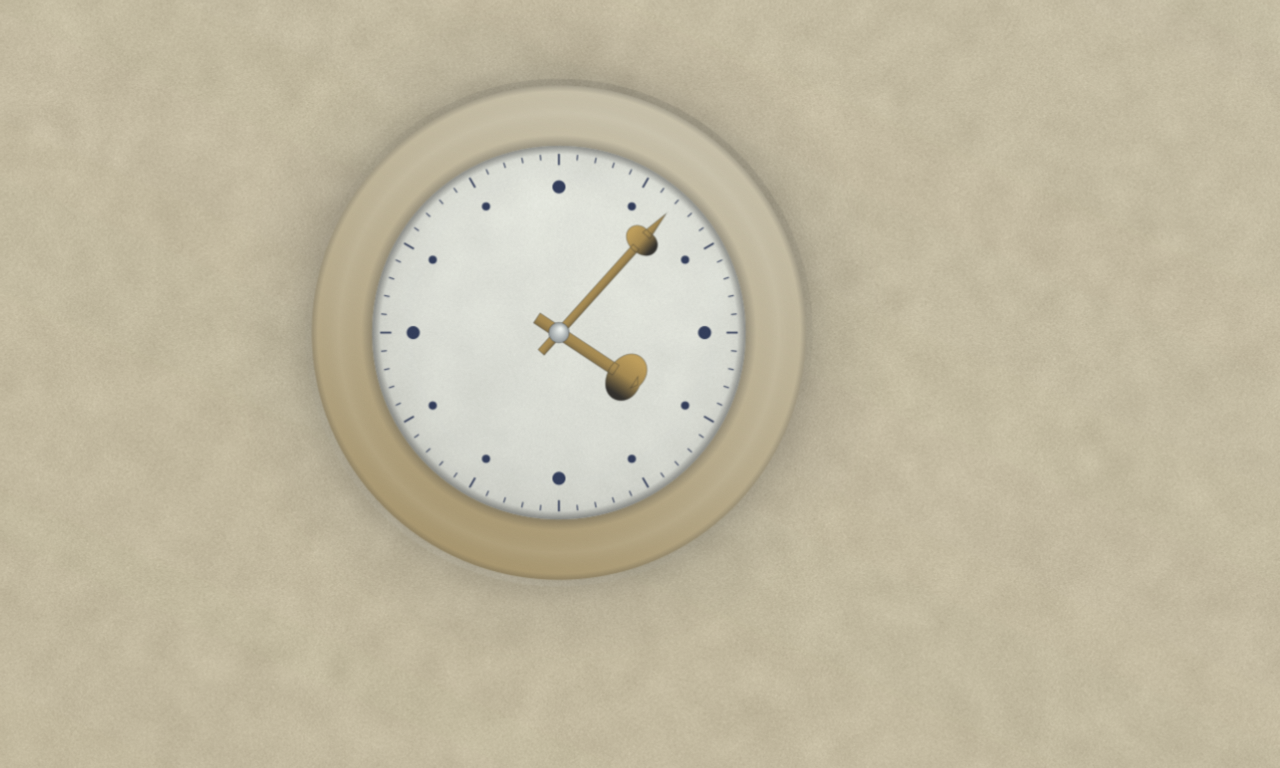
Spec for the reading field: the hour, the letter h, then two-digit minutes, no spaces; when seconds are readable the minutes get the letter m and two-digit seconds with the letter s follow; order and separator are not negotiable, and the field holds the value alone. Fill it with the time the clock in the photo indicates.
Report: 4h07
